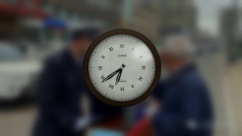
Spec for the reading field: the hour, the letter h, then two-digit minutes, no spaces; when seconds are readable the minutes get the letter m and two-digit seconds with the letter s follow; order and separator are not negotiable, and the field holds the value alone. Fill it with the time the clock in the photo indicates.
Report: 6h39
